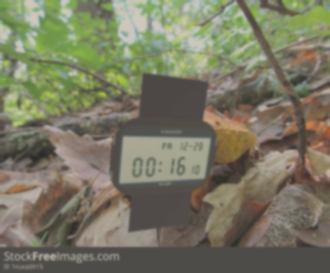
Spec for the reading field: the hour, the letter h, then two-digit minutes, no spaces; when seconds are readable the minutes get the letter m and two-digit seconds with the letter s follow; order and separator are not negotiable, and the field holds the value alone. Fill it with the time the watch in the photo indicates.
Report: 0h16
